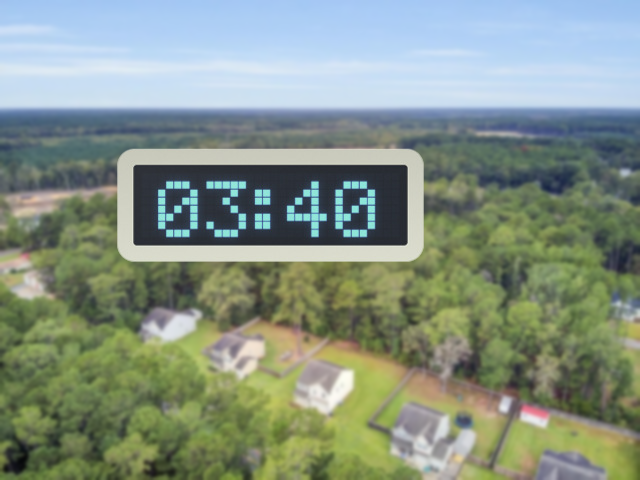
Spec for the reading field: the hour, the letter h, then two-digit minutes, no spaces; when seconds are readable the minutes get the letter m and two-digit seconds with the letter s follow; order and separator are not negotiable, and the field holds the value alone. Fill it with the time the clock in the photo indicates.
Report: 3h40
